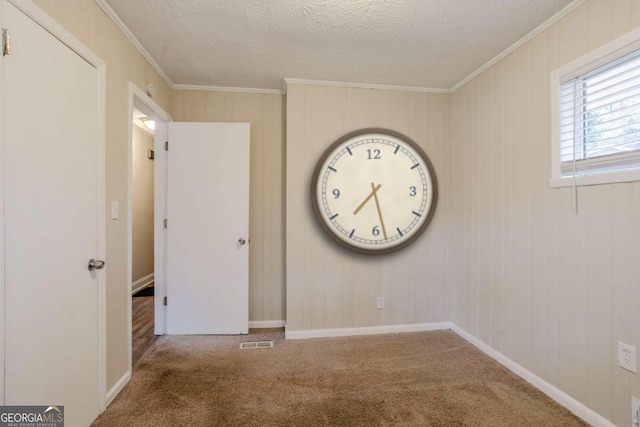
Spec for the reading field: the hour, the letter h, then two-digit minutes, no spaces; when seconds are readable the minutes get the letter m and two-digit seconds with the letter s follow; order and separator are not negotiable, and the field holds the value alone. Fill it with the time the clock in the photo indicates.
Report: 7h28
